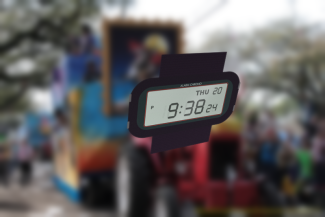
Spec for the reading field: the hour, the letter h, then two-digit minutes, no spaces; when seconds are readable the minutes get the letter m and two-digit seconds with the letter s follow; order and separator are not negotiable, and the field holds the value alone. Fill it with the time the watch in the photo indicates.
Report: 9h38m24s
